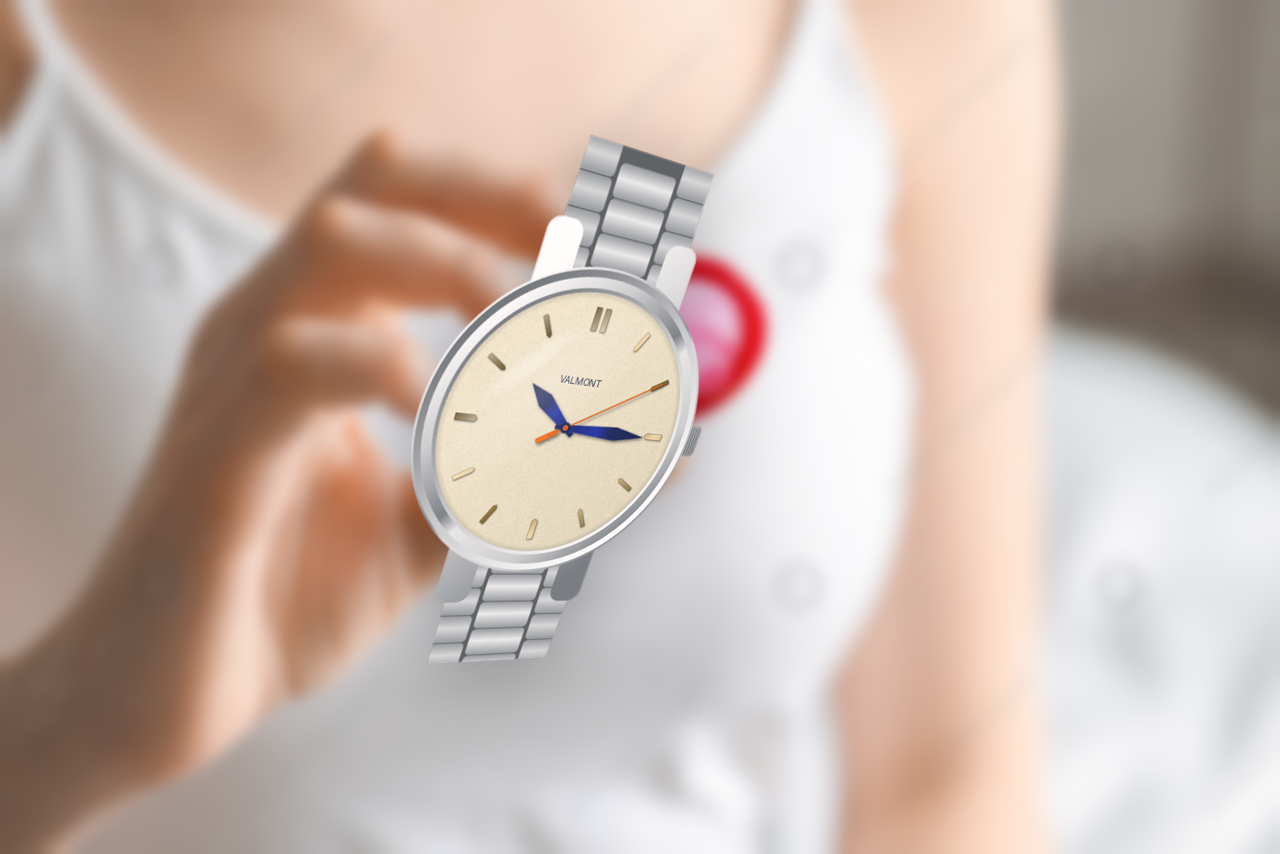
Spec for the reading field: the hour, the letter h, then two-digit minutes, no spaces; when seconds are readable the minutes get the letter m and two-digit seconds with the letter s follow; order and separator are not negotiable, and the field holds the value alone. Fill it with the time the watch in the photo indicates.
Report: 10h15m10s
